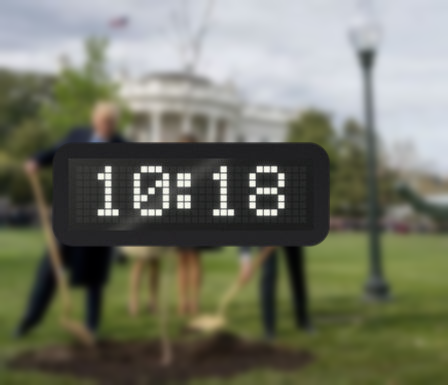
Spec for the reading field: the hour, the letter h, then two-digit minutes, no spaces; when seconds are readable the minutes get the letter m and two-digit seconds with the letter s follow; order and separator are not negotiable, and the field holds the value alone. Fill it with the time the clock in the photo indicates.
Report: 10h18
